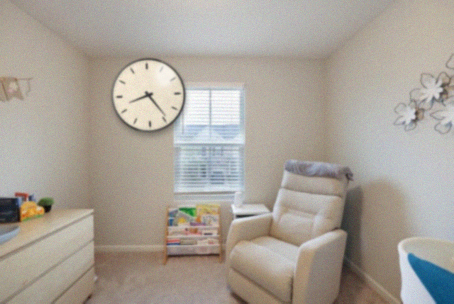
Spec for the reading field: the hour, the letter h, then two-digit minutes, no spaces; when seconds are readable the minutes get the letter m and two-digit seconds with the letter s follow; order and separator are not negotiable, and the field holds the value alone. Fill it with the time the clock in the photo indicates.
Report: 8h24
